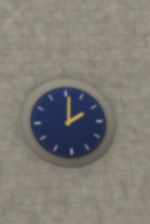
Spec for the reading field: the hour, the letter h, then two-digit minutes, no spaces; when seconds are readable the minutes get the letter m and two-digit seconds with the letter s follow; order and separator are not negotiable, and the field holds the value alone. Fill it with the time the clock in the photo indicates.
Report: 2h01
